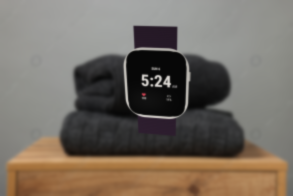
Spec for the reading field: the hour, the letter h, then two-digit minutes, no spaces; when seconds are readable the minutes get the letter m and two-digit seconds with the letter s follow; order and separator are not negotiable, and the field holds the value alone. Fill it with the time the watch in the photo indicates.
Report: 5h24
